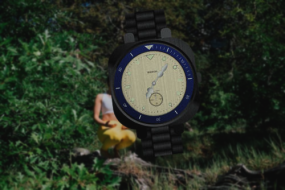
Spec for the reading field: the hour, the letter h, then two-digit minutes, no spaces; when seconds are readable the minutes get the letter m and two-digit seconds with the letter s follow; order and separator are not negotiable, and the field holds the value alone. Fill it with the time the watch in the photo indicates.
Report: 7h07
